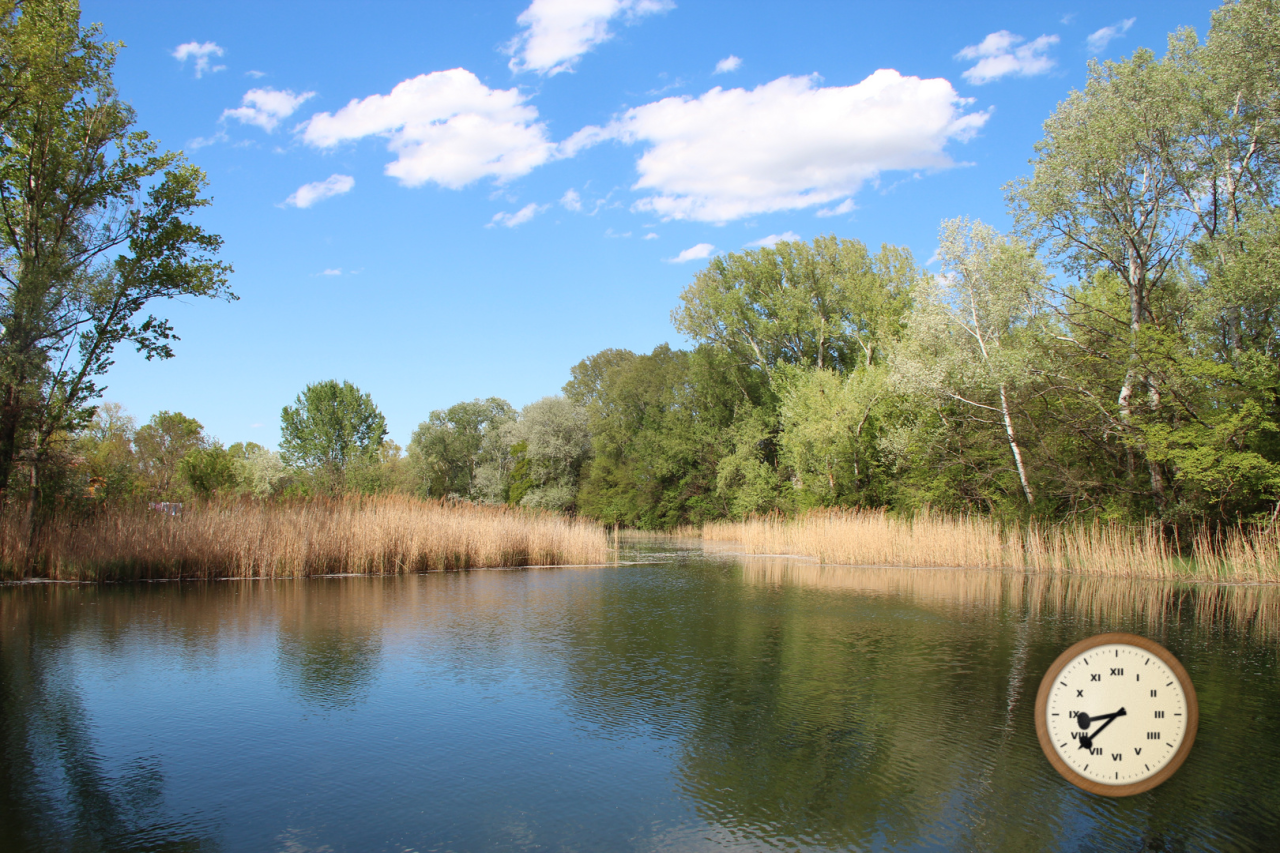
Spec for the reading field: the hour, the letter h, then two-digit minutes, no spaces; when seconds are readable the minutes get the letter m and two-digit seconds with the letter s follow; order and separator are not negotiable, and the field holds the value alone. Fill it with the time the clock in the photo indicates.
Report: 8h38
